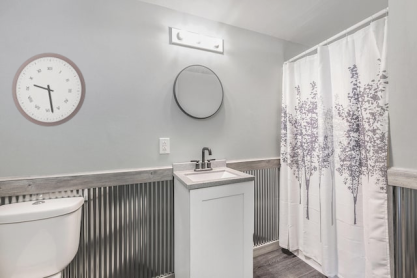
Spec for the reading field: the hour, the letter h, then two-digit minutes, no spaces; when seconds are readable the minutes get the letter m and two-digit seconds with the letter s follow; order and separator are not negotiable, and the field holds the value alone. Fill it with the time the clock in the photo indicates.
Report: 9h28
